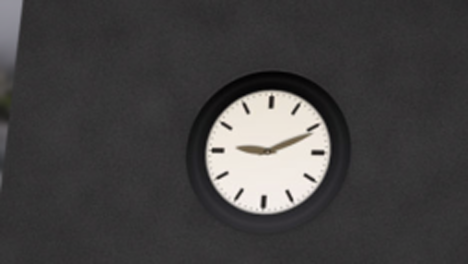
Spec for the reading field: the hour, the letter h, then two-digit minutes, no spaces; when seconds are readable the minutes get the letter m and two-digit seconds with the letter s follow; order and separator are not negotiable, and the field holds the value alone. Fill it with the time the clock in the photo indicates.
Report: 9h11
